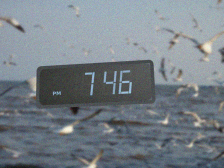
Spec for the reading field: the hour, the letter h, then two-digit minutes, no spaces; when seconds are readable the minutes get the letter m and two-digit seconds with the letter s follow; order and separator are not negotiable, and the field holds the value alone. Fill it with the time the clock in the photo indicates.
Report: 7h46
